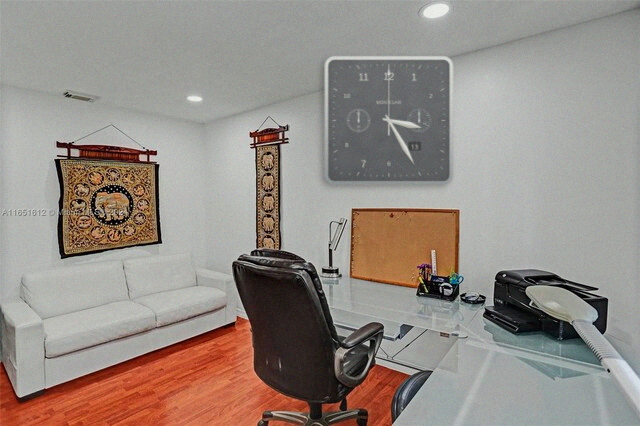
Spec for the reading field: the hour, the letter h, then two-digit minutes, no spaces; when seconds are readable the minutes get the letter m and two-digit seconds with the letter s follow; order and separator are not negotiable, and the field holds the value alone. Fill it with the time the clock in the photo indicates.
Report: 3h25
